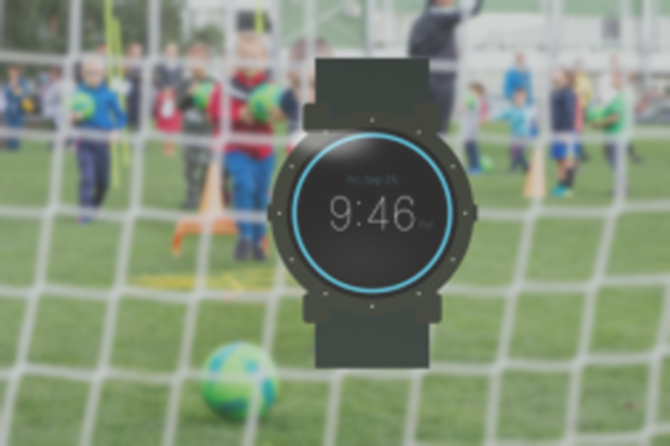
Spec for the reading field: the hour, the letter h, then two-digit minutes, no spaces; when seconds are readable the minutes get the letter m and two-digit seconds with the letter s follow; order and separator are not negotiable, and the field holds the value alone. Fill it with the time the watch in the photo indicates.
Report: 9h46
